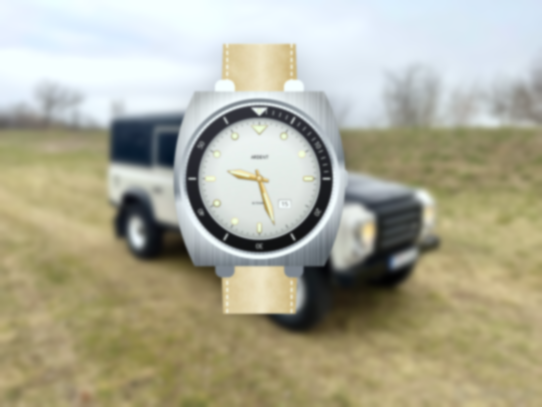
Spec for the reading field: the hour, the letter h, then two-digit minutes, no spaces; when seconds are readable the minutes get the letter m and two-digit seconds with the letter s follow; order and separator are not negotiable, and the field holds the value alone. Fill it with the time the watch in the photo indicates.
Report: 9h27
